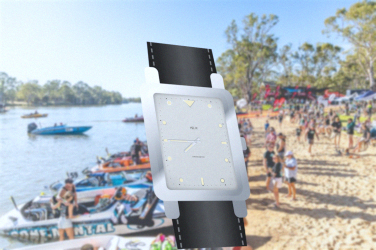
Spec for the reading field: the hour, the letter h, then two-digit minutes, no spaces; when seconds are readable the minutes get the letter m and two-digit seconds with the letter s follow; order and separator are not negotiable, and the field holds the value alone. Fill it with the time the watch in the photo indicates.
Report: 7h45
